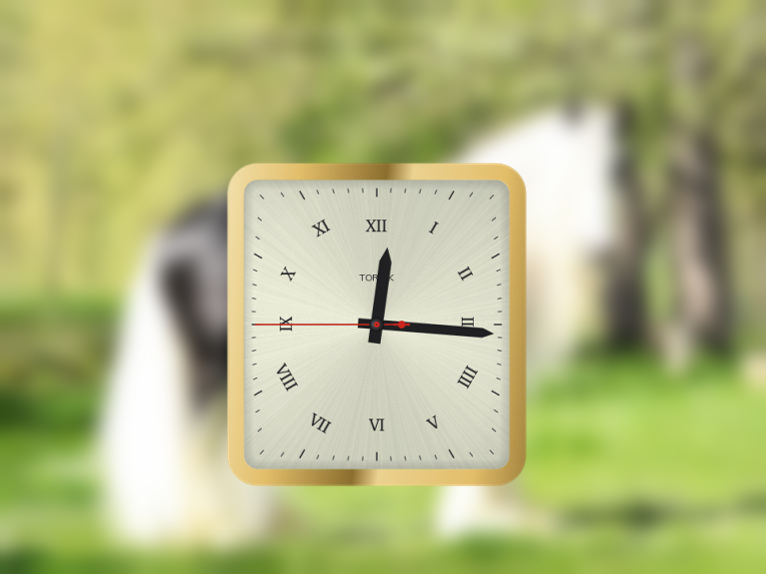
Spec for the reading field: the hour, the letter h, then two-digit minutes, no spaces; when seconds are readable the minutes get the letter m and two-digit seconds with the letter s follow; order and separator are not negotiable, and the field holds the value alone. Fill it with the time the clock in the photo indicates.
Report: 12h15m45s
